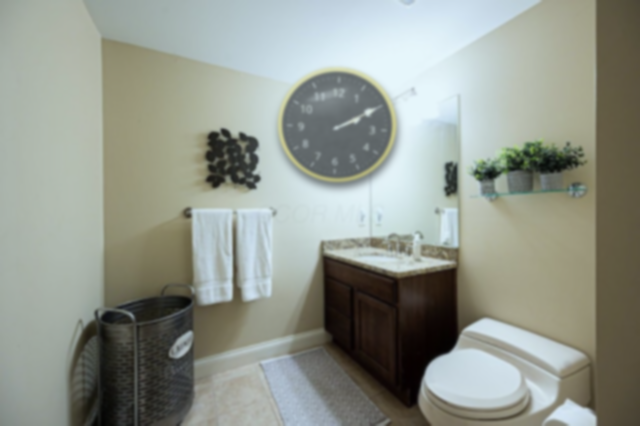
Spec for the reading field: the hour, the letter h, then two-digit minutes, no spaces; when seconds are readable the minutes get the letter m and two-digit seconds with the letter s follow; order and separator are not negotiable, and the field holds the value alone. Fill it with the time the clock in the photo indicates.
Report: 2h10
